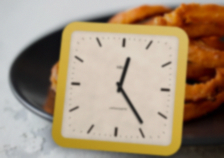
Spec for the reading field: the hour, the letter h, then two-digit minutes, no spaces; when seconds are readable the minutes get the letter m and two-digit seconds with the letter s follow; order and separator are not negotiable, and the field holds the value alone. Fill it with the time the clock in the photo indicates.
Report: 12h24
